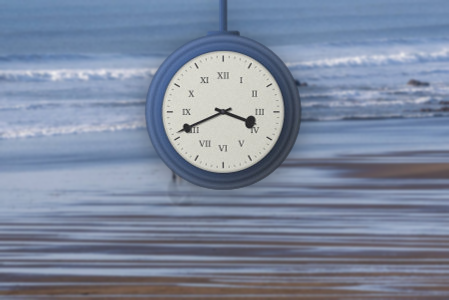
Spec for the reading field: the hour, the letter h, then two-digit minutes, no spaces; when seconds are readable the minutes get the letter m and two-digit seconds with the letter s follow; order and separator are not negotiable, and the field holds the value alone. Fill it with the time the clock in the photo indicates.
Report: 3h41
